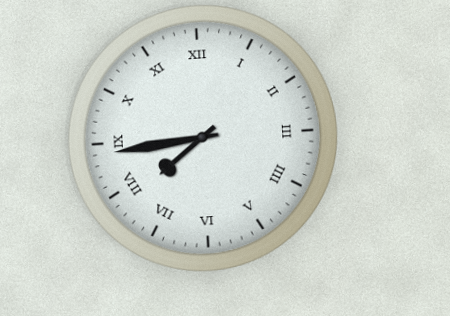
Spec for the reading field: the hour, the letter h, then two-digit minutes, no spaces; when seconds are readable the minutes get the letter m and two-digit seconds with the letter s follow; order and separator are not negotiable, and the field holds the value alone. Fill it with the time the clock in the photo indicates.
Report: 7h44
